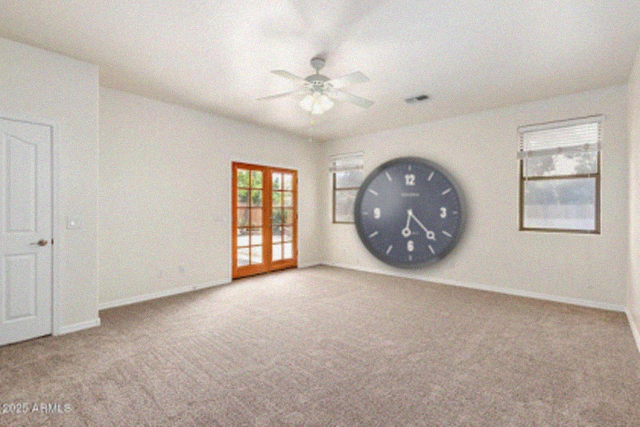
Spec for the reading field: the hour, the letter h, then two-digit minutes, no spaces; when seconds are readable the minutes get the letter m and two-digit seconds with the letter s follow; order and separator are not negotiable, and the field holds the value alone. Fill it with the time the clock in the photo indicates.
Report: 6h23
